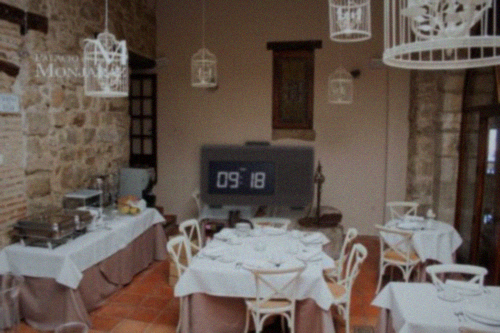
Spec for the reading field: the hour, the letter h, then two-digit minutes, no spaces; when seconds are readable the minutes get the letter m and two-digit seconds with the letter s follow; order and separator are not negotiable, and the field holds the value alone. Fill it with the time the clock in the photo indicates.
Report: 9h18
